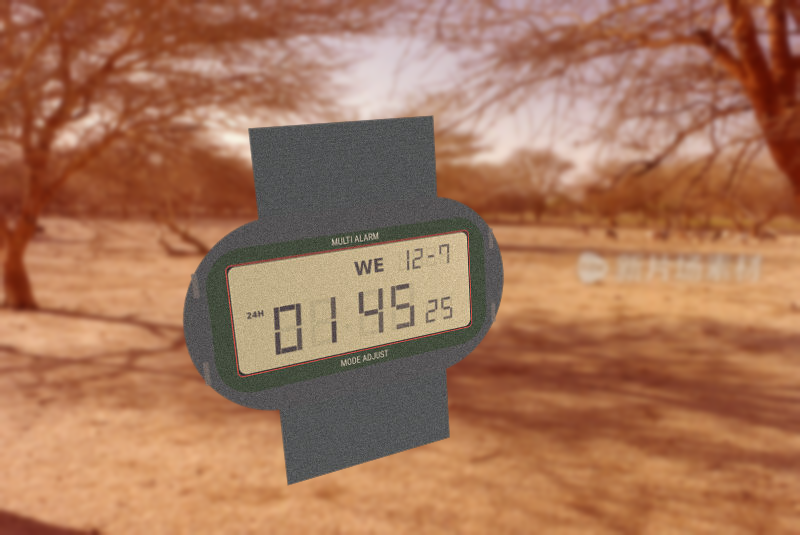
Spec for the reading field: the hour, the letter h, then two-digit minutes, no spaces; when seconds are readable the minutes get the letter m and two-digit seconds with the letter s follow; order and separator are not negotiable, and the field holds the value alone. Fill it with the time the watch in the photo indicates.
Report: 1h45m25s
